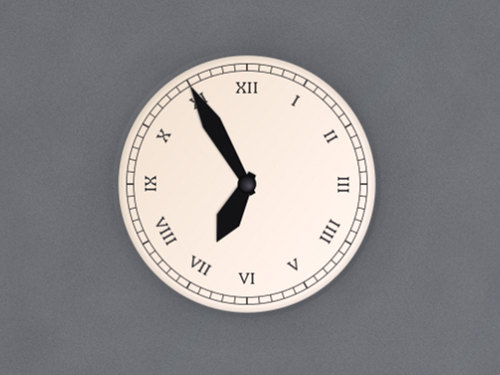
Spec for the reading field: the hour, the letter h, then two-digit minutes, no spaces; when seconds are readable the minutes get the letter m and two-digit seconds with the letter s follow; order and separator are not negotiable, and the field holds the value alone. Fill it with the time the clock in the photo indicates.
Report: 6h55
